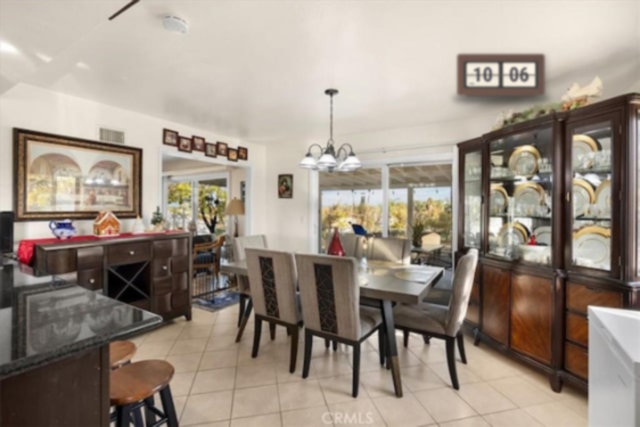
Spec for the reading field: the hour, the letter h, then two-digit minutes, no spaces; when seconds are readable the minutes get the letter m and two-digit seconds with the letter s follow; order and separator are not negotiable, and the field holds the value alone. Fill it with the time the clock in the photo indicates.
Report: 10h06
